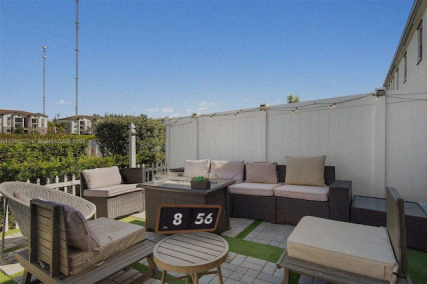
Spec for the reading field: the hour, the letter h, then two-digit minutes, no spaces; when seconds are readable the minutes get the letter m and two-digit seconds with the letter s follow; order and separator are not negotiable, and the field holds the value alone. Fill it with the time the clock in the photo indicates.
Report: 8h56
